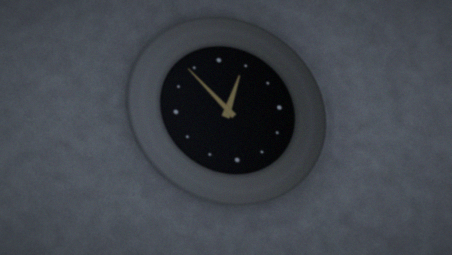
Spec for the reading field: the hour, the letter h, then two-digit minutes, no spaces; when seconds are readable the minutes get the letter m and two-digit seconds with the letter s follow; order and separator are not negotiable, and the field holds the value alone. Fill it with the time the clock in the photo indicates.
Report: 12h54
